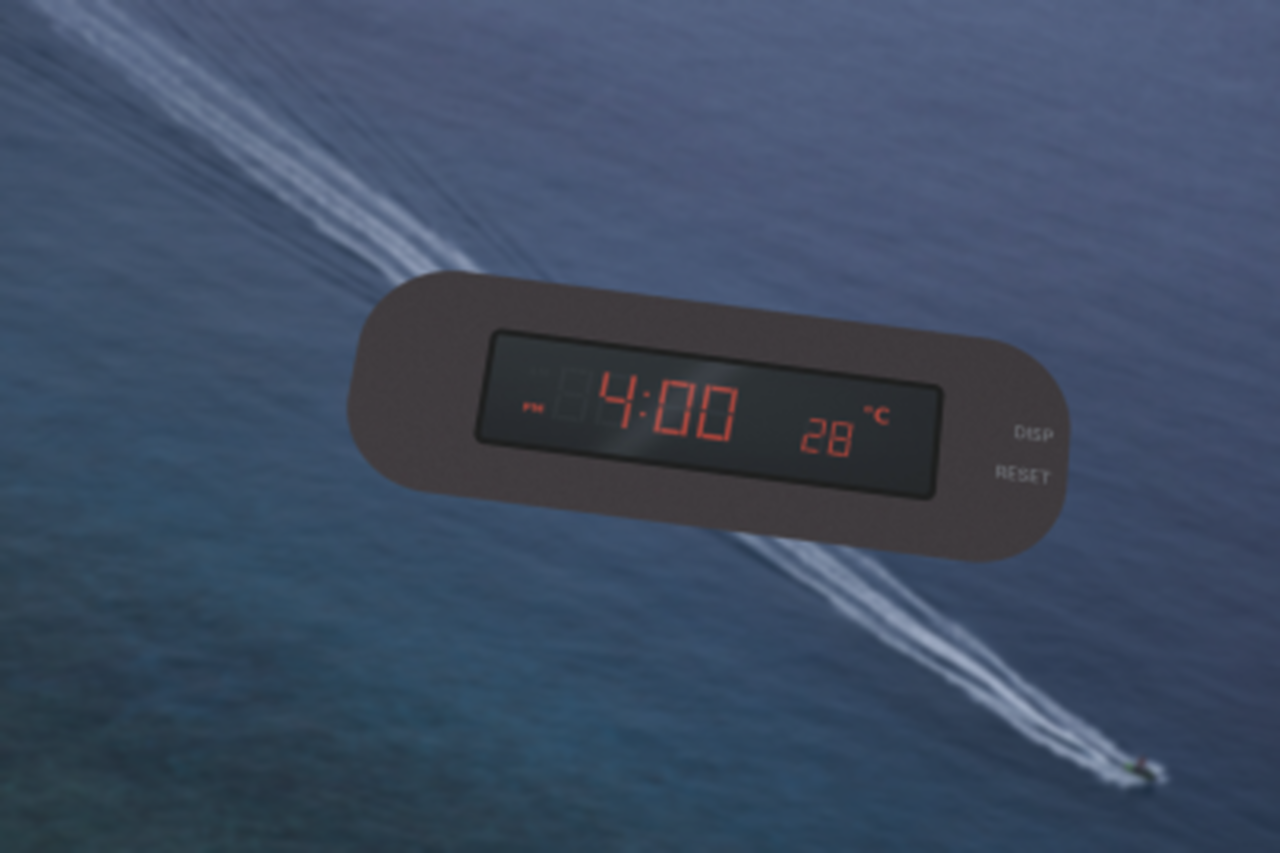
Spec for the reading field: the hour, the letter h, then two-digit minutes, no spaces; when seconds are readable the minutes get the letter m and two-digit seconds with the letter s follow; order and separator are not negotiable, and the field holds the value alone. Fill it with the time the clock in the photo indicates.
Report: 4h00
